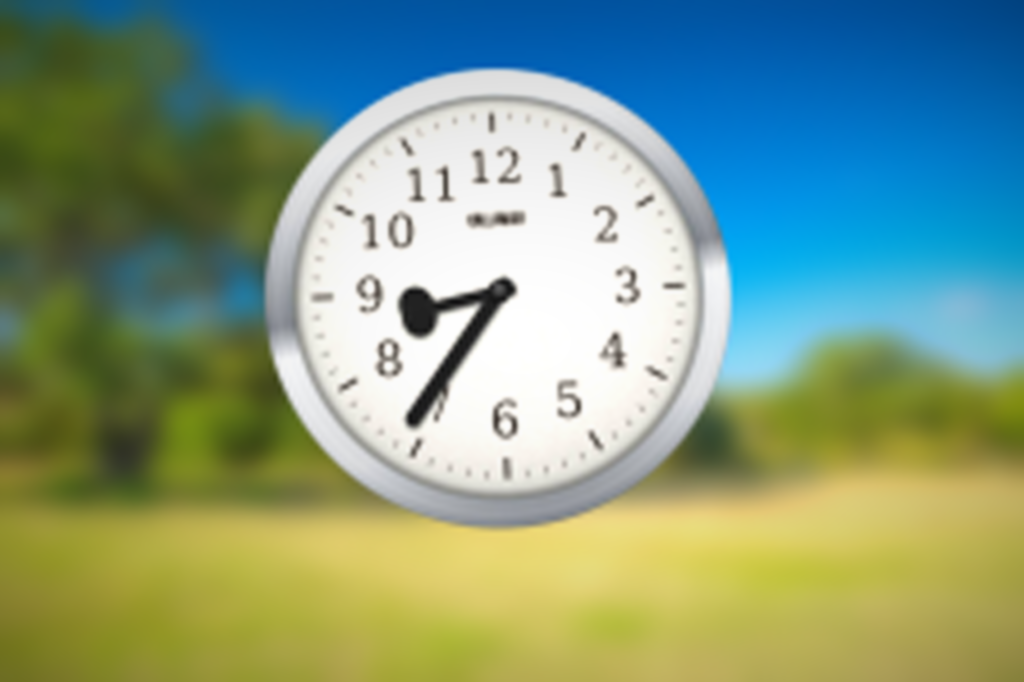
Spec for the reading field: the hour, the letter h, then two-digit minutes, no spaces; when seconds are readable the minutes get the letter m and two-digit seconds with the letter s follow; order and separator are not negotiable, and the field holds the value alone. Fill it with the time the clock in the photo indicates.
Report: 8h36
